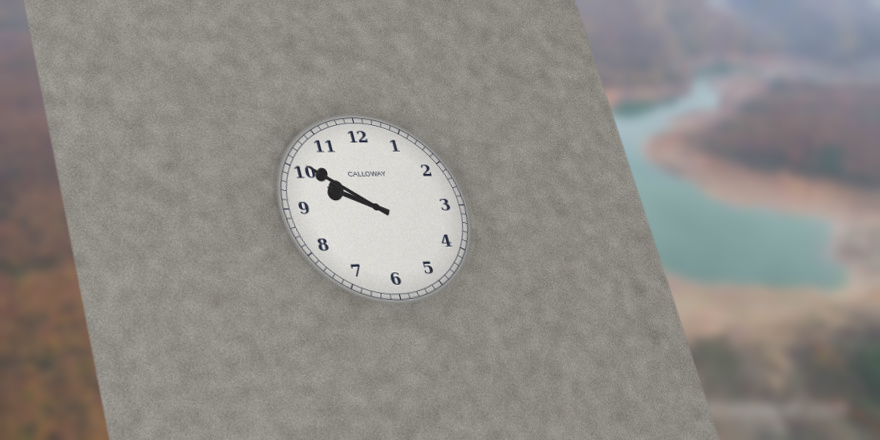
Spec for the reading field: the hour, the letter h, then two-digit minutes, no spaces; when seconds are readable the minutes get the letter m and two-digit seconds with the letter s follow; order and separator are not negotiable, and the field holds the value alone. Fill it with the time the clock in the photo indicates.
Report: 9h51
